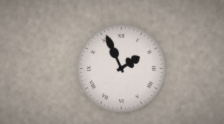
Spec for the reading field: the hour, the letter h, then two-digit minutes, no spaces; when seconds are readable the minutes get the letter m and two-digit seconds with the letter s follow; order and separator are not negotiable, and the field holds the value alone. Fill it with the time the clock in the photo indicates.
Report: 1h56
